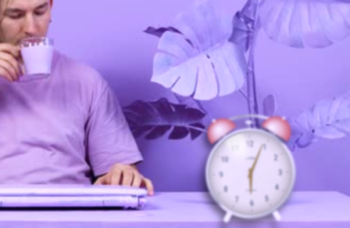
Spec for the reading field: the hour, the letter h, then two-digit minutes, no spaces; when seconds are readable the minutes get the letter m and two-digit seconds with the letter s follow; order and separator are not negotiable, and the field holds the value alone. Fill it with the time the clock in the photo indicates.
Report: 6h04
